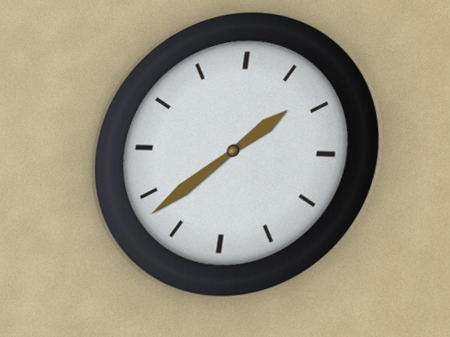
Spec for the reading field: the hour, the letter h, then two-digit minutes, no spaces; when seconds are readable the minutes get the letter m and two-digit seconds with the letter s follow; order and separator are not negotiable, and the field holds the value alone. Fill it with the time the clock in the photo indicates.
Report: 1h38
